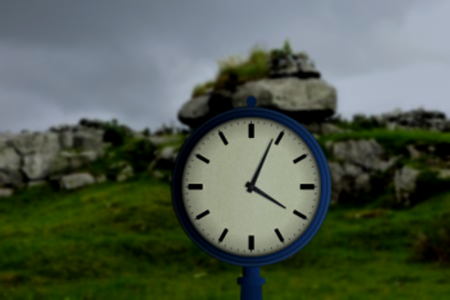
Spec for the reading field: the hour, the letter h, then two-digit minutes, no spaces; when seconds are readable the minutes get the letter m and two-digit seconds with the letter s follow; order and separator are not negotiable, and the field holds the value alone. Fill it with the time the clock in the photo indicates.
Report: 4h04
